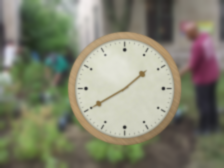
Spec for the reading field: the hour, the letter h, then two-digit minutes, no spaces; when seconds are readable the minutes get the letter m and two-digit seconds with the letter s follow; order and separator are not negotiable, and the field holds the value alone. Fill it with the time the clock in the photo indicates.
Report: 1h40
